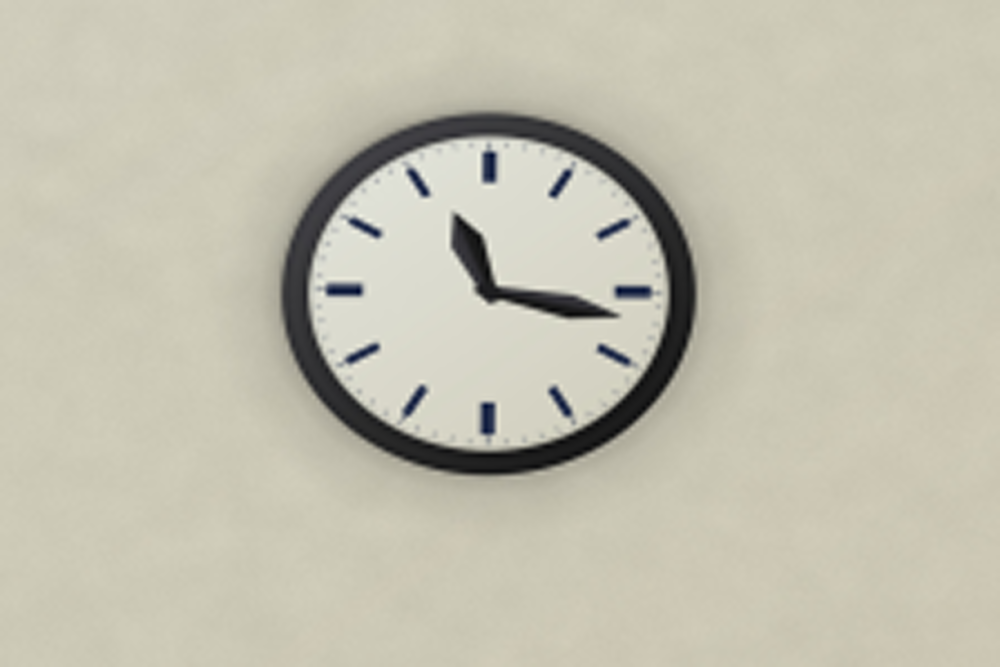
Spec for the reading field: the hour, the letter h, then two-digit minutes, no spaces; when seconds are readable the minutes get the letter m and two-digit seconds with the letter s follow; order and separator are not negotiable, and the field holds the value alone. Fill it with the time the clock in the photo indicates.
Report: 11h17
